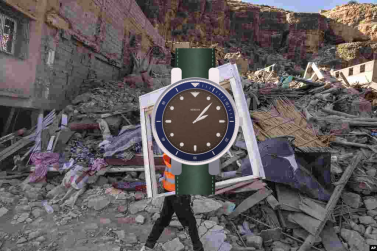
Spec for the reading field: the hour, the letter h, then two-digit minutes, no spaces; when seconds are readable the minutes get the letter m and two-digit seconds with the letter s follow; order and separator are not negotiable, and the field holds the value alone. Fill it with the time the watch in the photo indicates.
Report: 2h07
